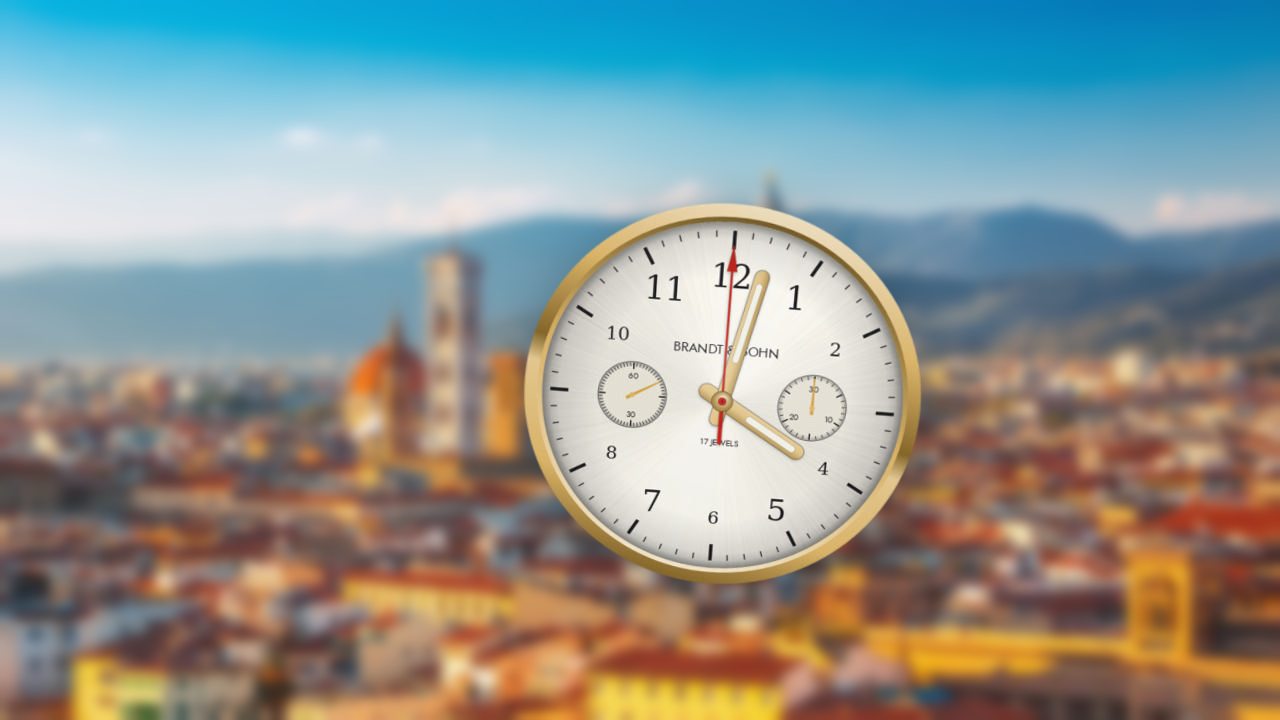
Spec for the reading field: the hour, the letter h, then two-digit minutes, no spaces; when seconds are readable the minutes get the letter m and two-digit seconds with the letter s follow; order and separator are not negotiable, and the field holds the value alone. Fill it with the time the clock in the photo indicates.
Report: 4h02m10s
